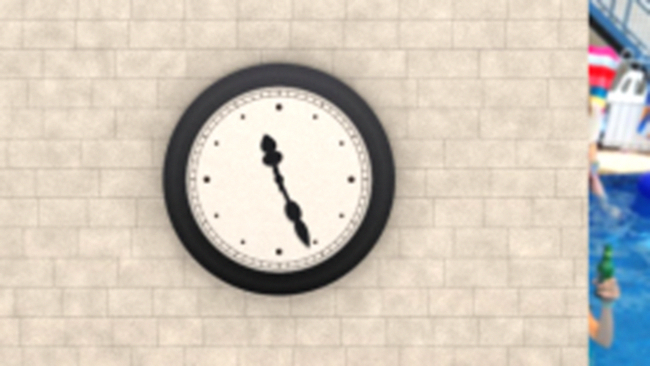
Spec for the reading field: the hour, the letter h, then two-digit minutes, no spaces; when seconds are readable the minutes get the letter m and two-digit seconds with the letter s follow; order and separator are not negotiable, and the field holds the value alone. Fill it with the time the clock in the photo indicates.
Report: 11h26
